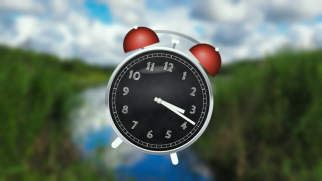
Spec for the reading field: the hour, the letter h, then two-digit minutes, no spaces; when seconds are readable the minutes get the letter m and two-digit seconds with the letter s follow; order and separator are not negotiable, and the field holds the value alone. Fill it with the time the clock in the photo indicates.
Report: 3h18
